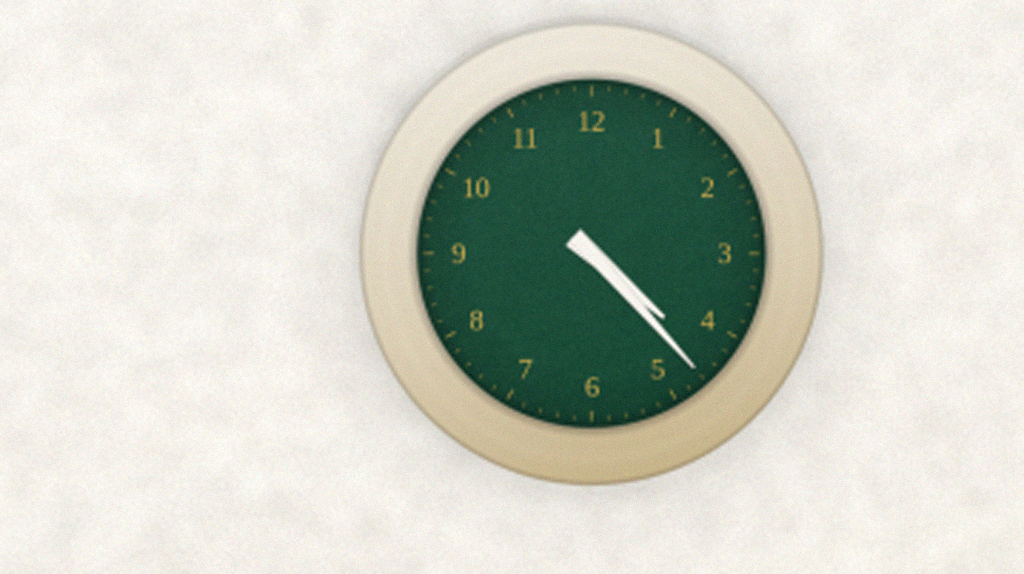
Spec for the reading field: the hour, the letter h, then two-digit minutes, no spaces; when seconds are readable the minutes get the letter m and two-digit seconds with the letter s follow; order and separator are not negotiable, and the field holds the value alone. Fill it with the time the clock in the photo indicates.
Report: 4h23
